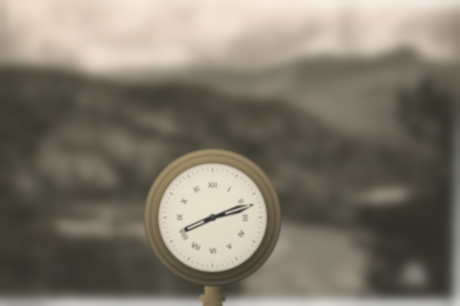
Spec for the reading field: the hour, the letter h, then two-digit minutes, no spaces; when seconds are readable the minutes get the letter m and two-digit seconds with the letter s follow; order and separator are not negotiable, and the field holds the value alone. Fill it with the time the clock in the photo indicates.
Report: 8h12
